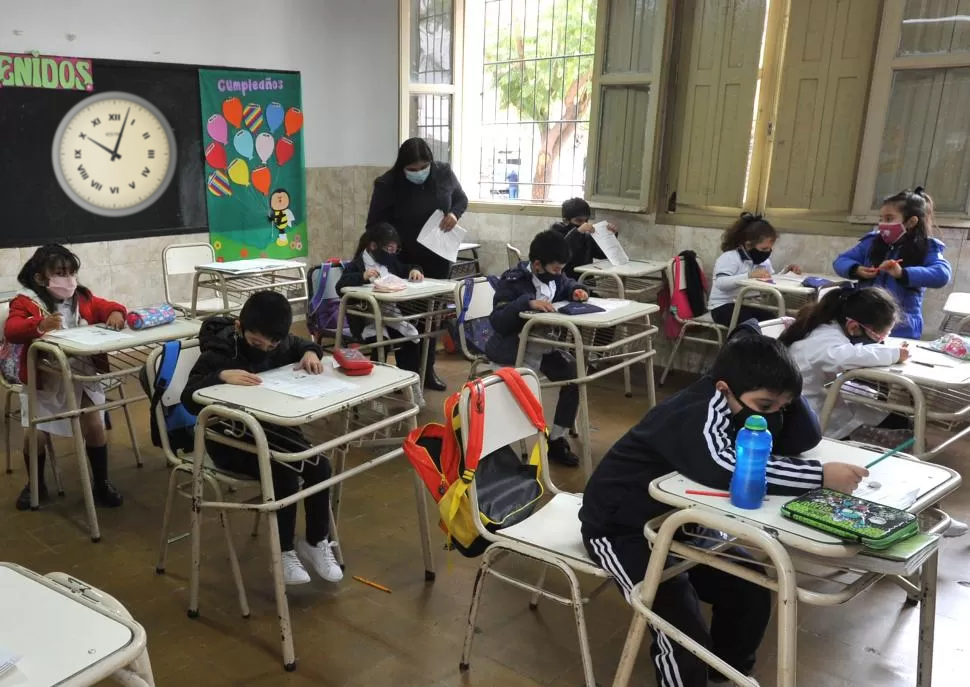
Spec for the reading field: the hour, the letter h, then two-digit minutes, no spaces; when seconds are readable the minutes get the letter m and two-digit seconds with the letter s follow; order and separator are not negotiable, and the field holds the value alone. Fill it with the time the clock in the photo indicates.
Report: 10h03
